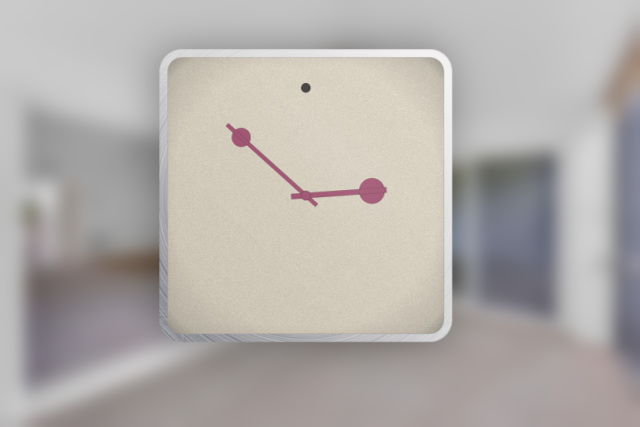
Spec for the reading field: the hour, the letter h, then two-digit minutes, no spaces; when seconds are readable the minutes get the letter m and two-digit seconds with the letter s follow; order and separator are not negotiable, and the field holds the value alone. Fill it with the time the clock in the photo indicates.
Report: 2h52
